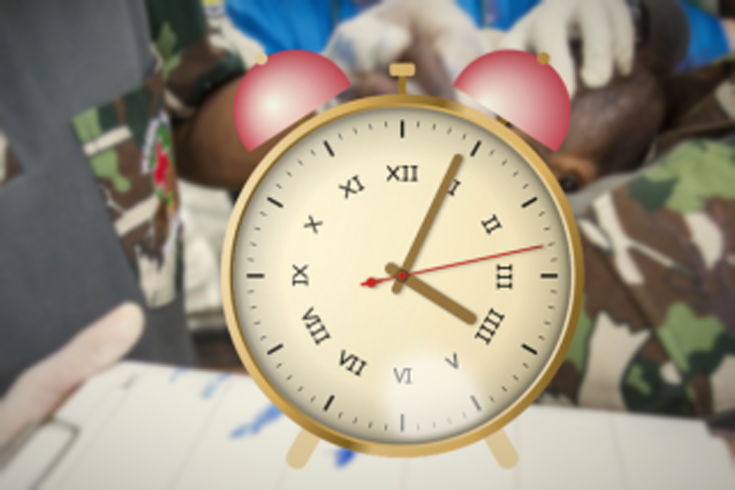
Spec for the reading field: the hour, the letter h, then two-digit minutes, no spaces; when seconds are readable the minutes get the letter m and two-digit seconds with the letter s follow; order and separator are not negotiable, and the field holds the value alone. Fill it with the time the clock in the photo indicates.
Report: 4h04m13s
